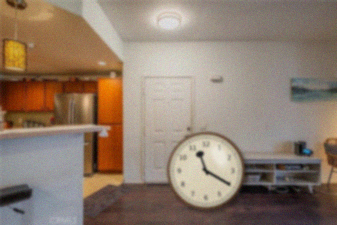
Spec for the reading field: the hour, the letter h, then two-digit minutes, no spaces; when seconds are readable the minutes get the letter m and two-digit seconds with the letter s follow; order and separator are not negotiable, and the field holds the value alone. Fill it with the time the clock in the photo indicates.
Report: 11h20
